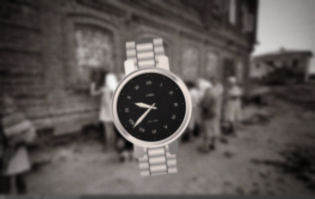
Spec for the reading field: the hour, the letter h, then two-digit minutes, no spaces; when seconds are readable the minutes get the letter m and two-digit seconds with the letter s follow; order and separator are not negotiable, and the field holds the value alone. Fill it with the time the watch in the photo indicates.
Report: 9h38
